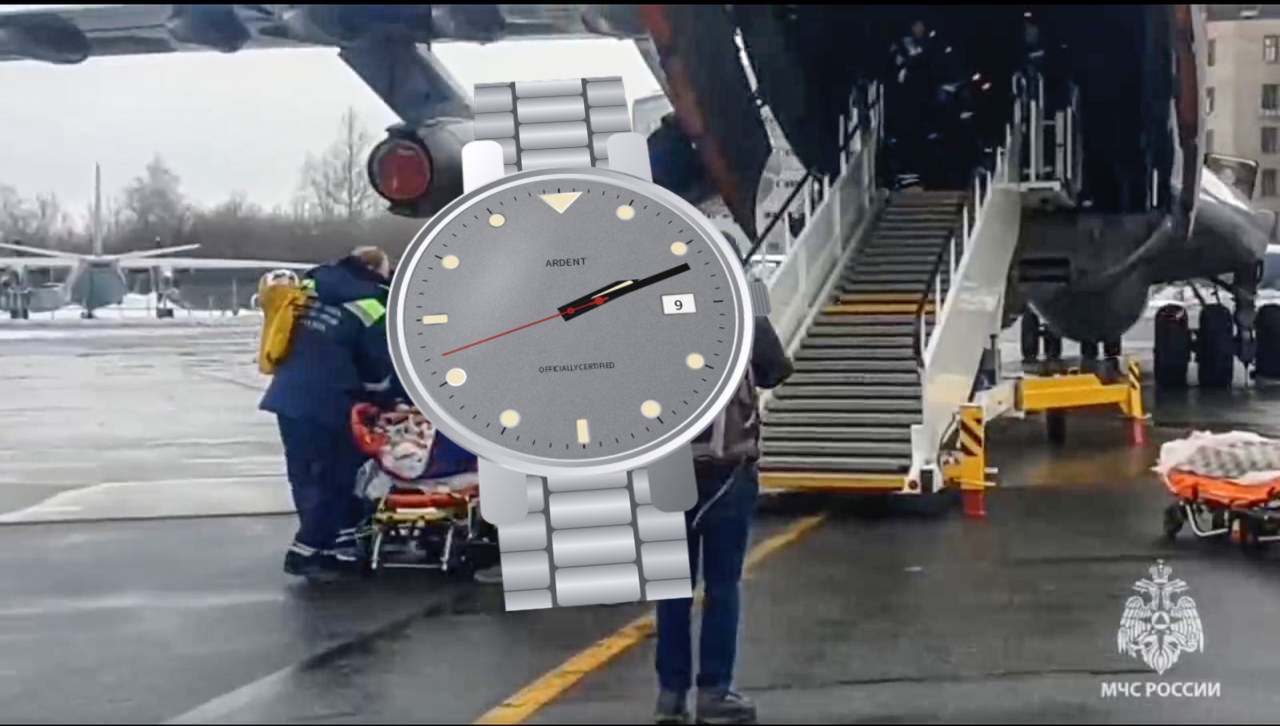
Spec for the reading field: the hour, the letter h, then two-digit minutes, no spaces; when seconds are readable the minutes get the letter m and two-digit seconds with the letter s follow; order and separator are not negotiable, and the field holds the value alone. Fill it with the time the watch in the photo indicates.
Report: 2h11m42s
